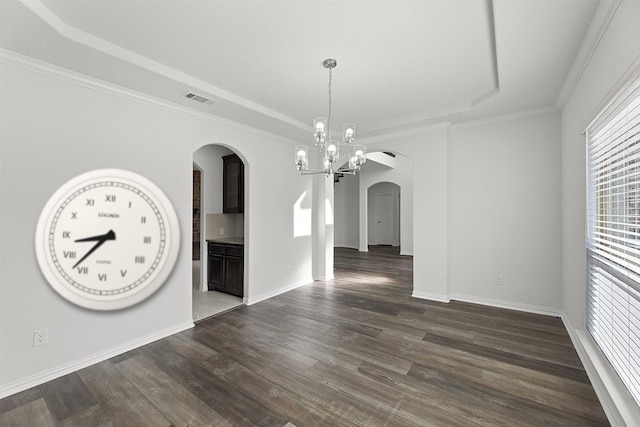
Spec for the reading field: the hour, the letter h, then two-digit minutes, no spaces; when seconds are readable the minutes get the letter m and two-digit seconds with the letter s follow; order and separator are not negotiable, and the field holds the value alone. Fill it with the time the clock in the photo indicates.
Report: 8h37
